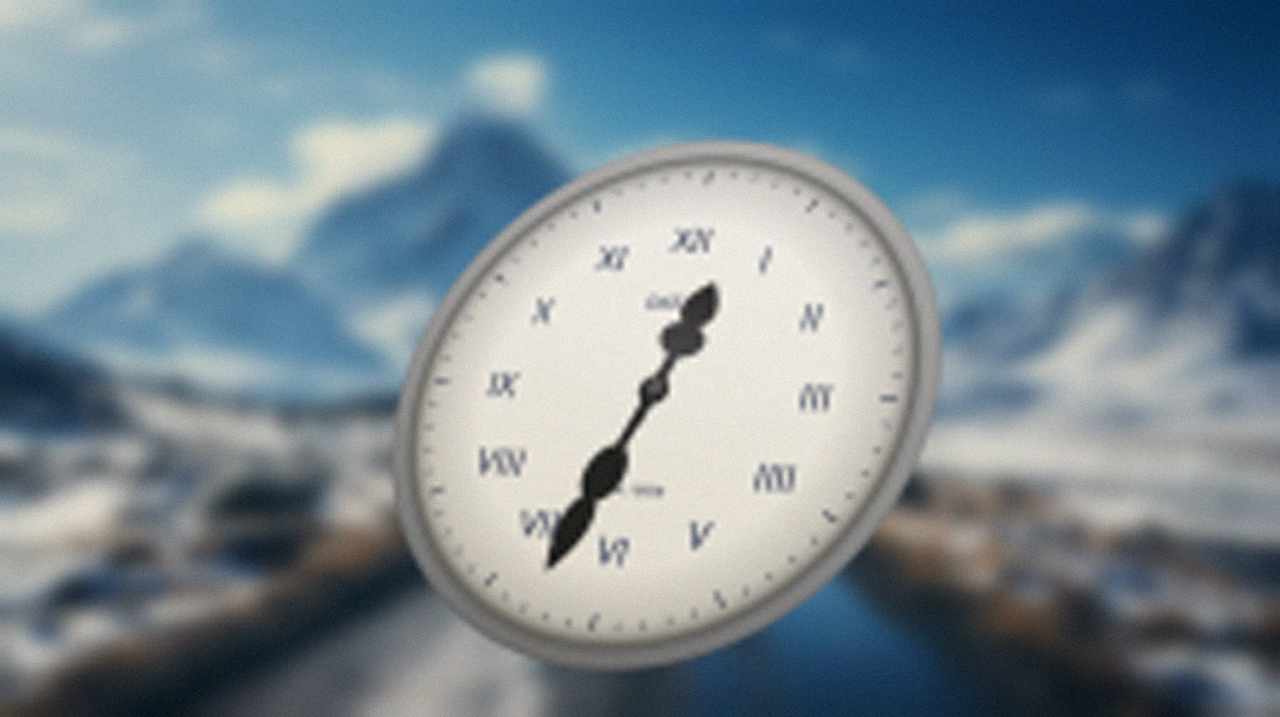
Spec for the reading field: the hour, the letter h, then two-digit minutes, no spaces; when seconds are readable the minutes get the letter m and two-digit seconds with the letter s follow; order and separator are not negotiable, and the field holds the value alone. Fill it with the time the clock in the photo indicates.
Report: 12h33
